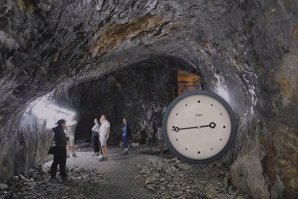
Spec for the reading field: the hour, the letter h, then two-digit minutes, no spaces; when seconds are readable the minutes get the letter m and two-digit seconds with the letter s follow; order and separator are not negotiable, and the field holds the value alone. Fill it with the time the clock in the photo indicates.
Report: 2h44
